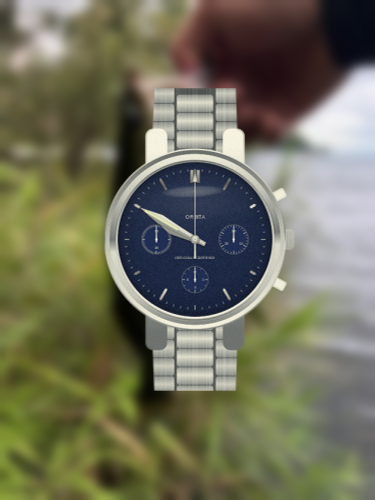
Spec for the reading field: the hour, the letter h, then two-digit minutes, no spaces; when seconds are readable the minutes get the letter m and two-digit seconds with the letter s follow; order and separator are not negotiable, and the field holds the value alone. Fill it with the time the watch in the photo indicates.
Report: 9h50
